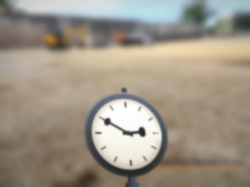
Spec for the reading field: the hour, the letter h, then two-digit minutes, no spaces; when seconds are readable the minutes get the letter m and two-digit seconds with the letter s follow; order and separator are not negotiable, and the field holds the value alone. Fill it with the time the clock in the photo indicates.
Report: 2h50
